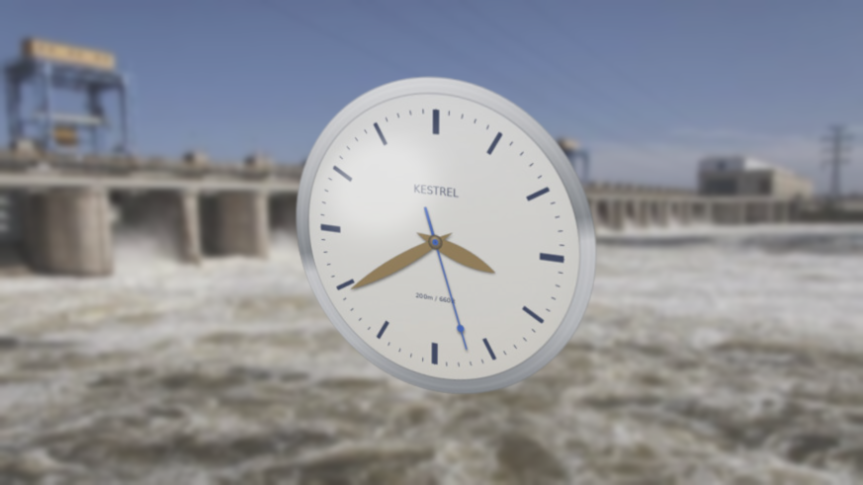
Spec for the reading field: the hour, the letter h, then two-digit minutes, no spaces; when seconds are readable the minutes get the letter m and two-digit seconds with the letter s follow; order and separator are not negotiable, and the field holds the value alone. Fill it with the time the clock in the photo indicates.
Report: 3h39m27s
